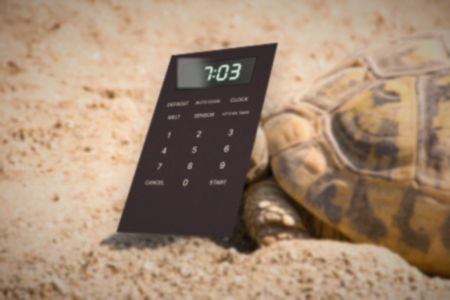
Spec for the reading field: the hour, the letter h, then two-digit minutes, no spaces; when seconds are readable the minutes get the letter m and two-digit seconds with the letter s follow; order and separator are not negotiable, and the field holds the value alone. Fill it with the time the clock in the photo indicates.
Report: 7h03
